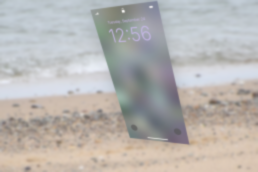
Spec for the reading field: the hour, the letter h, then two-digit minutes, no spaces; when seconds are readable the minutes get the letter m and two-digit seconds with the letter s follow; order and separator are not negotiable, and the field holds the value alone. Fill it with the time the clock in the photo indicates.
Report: 12h56
